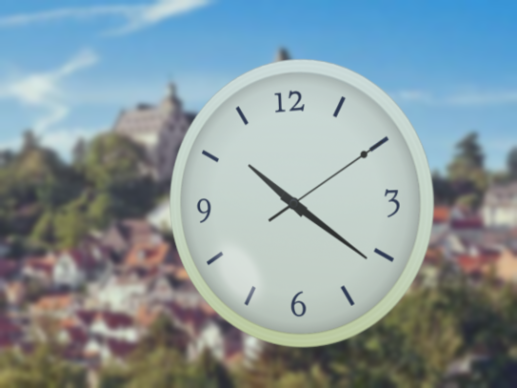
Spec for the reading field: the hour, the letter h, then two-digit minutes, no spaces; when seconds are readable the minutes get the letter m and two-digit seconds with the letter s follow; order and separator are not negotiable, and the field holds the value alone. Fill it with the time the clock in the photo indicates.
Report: 10h21m10s
